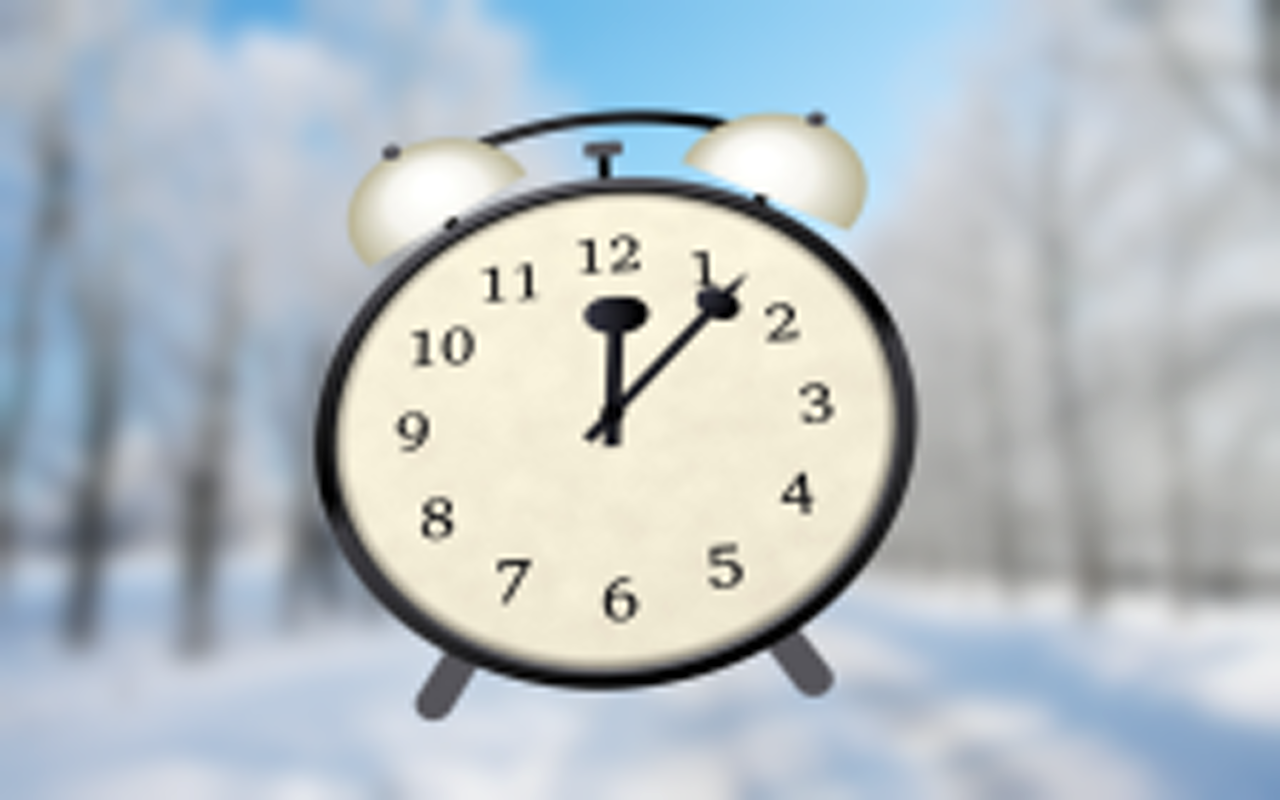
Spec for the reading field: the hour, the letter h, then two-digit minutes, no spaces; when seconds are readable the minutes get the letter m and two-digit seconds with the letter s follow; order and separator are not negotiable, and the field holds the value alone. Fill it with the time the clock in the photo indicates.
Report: 12h07
